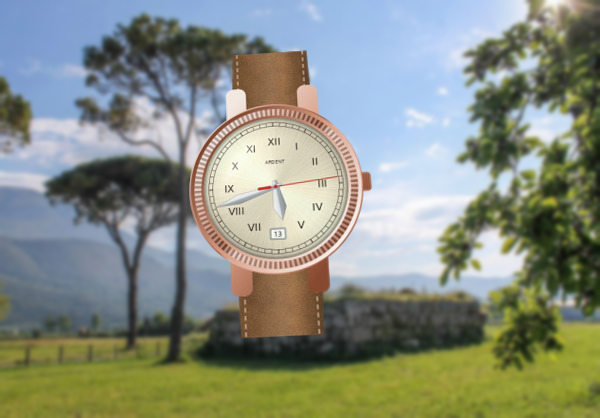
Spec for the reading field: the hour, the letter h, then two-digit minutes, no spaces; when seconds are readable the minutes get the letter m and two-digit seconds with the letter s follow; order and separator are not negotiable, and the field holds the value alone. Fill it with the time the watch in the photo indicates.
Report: 5h42m14s
